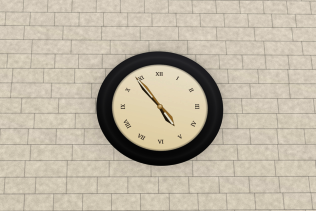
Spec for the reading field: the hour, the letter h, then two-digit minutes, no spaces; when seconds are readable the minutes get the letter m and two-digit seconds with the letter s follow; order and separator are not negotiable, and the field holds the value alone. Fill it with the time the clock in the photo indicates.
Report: 4h54
